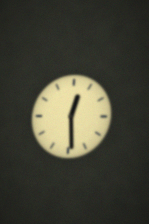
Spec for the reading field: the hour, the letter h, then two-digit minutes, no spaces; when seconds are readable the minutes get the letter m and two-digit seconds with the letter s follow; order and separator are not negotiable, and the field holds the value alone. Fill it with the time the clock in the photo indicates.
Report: 12h29
